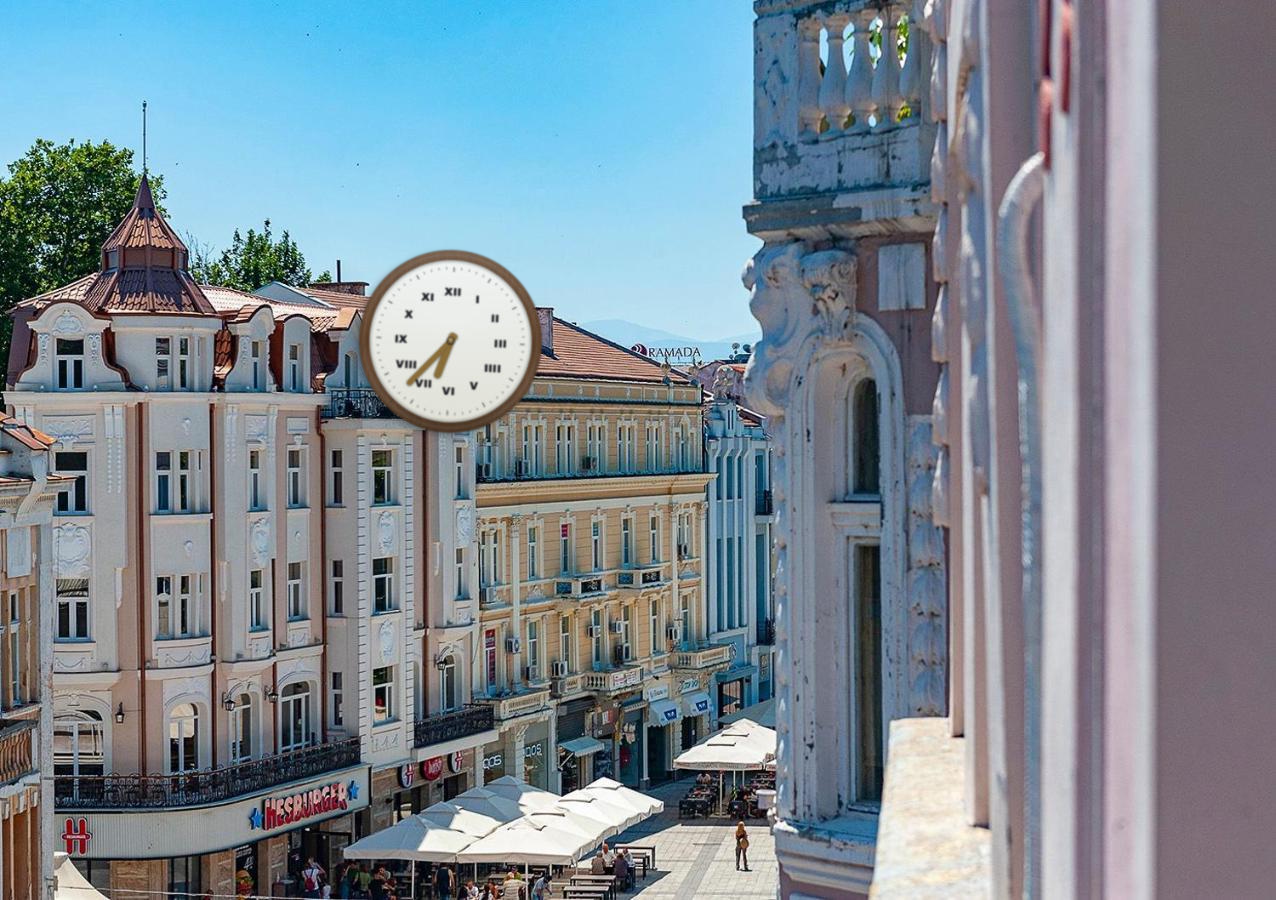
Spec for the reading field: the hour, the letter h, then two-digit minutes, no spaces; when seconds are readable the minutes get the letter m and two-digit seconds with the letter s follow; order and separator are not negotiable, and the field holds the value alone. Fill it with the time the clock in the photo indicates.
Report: 6h37
